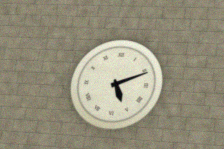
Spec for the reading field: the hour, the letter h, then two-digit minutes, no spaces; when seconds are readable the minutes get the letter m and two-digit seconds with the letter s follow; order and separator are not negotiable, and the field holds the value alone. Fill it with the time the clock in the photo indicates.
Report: 5h11
